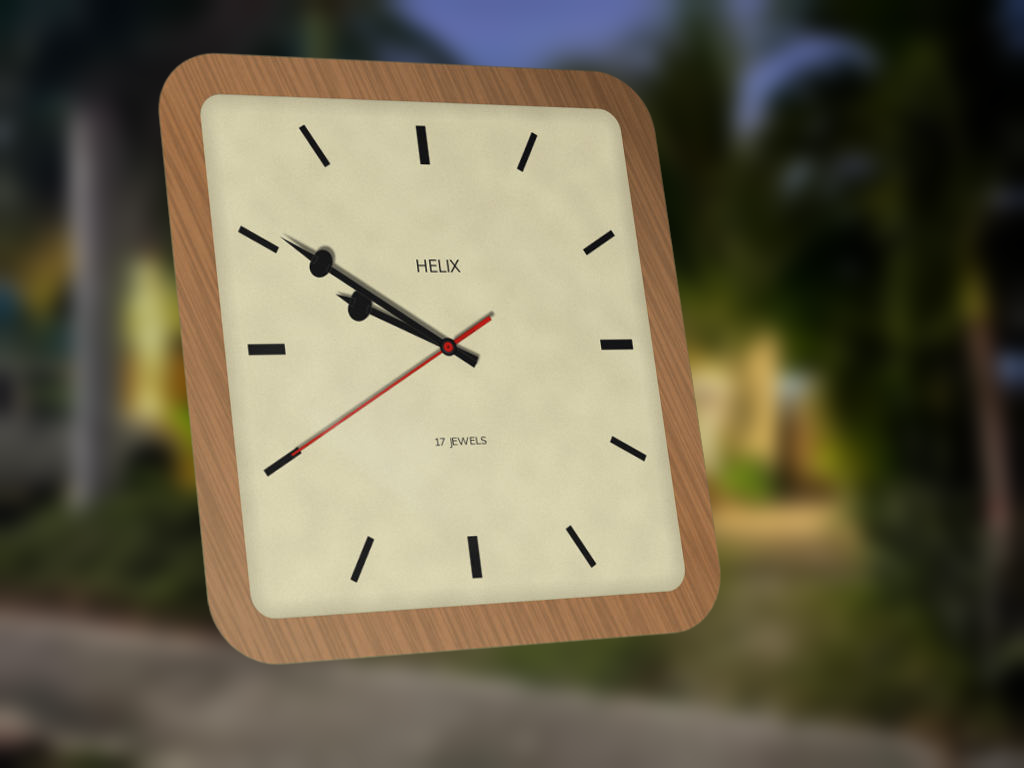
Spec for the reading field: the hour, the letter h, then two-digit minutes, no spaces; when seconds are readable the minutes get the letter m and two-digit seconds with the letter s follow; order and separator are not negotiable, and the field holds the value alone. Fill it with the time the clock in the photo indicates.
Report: 9h50m40s
